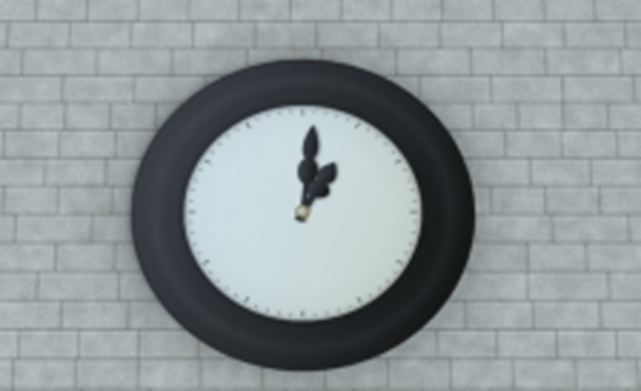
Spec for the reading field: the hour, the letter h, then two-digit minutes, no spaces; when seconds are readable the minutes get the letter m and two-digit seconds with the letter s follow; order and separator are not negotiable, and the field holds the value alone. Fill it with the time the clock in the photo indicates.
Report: 1h01
